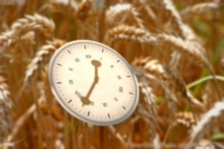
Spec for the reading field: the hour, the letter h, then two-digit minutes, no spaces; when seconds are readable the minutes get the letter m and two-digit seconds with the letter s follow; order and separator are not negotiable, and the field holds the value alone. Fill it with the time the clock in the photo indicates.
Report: 12h37
